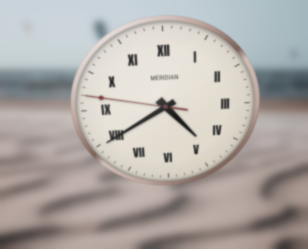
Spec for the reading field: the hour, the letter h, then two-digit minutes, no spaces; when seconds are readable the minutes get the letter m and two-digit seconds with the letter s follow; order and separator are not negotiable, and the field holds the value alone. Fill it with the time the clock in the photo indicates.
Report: 4h39m47s
